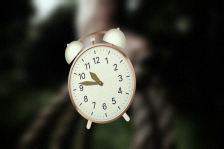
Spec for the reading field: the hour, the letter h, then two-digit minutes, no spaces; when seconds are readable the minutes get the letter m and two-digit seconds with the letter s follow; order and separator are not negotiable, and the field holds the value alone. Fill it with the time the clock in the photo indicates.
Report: 10h47
